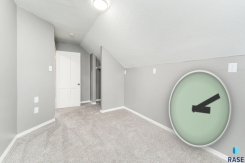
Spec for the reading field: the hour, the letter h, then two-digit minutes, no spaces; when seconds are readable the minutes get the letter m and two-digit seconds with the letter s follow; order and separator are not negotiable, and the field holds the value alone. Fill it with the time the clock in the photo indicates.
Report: 3h11
